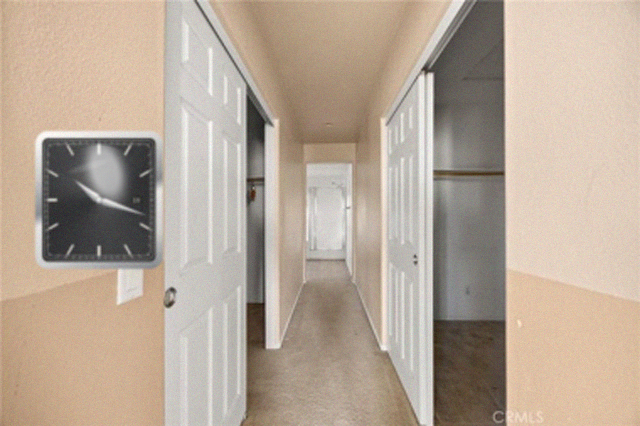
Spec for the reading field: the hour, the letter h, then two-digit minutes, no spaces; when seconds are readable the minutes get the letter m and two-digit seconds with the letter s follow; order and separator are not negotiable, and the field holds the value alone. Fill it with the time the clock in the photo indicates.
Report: 10h18
